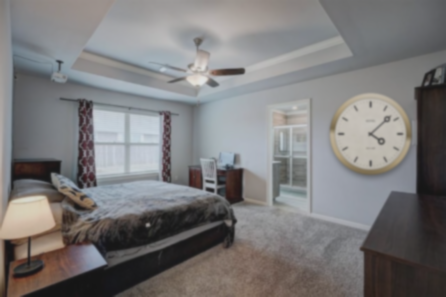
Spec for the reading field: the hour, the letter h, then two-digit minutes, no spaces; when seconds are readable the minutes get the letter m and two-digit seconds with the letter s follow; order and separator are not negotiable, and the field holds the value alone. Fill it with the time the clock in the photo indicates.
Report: 4h08
